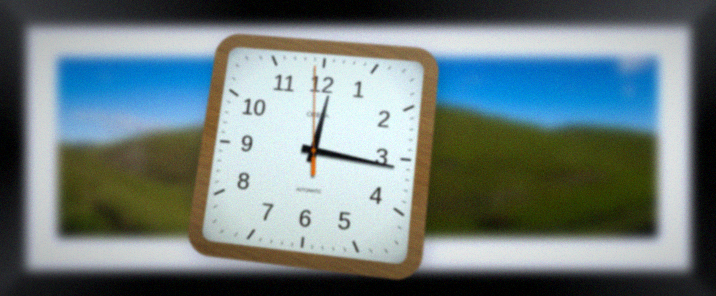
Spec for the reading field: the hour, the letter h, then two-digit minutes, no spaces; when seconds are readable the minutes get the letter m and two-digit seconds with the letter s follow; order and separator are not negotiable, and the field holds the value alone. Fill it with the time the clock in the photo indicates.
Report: 12h15m59s
